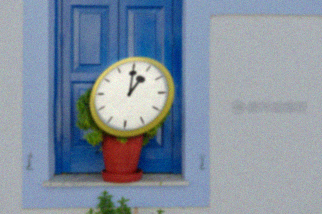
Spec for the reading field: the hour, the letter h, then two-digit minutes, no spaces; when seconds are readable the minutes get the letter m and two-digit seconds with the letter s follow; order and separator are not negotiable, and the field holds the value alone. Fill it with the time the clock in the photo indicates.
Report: 1h00
